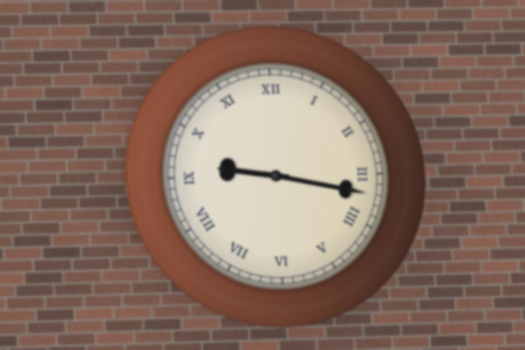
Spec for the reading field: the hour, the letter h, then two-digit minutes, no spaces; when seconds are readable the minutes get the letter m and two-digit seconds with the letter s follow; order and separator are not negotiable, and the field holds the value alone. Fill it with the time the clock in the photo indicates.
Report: 9h17
